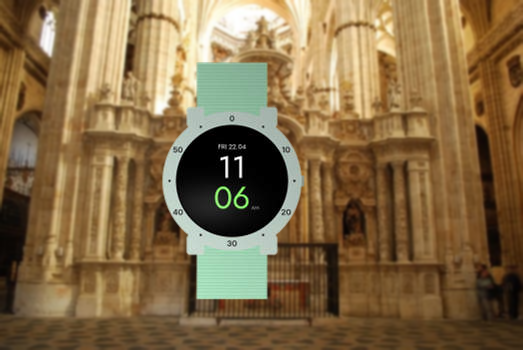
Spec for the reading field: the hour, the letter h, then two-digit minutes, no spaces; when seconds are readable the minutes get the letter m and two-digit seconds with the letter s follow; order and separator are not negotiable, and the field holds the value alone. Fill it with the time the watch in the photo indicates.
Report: 11h06
